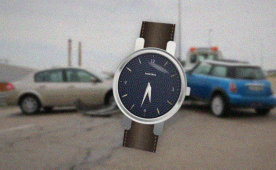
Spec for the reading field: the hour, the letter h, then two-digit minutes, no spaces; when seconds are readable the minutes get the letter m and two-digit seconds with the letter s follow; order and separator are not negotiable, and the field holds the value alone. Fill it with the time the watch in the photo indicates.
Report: 5h32
